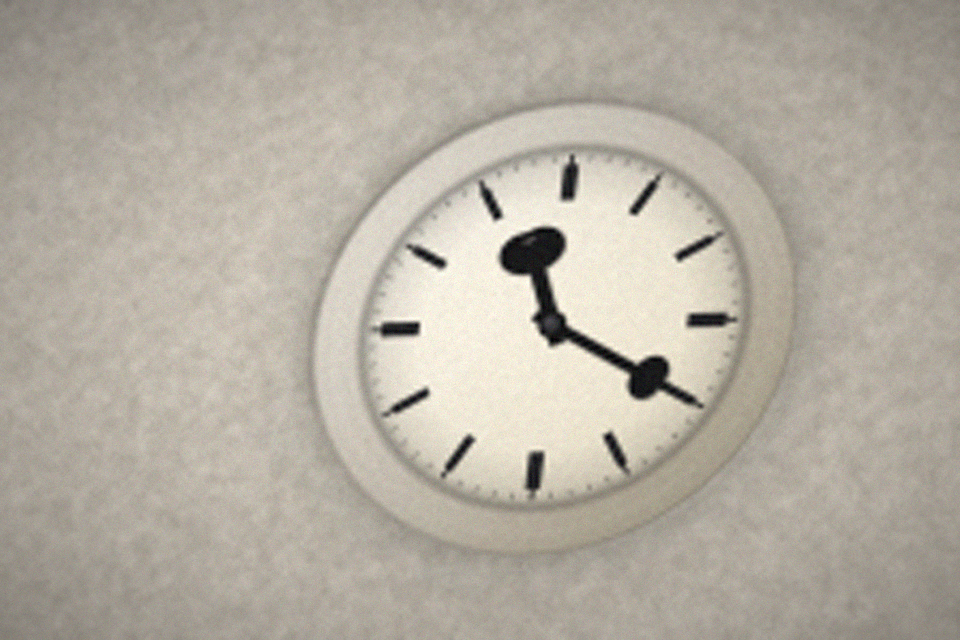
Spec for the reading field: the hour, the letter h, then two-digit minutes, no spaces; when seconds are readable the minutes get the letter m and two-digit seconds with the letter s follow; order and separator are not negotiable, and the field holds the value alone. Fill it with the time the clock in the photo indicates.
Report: 11h20
